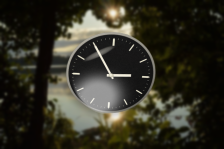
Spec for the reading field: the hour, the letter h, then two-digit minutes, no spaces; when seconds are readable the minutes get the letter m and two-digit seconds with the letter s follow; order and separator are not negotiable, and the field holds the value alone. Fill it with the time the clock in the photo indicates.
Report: 2h55
